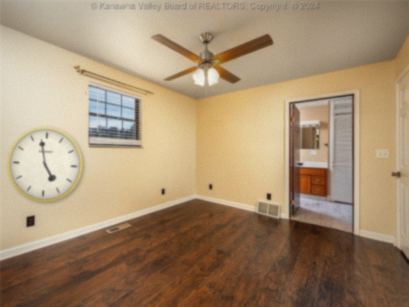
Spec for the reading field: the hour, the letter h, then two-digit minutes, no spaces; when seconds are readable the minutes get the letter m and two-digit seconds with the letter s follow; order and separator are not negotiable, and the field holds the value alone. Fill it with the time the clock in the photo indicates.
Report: 4h58
